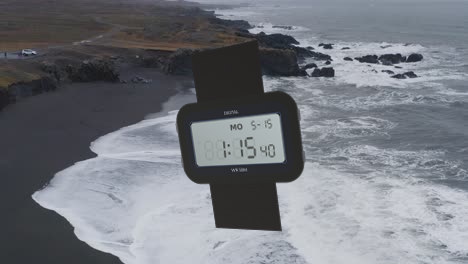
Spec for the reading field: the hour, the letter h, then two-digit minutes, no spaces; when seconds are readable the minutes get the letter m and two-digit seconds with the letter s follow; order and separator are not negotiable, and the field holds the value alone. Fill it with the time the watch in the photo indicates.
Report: 1h15m40s
